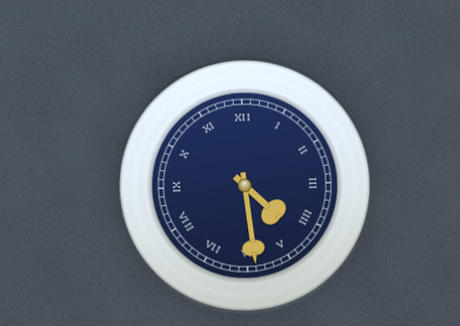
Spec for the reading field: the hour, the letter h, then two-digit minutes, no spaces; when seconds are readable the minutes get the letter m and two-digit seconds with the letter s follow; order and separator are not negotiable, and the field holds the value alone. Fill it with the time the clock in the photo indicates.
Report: 4h29
